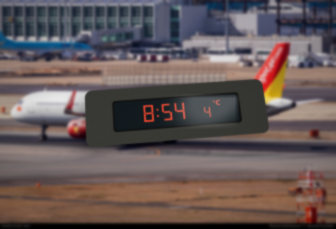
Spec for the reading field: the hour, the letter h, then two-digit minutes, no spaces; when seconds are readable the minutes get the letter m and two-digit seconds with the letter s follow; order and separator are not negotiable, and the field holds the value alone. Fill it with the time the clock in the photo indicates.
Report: 8h54
